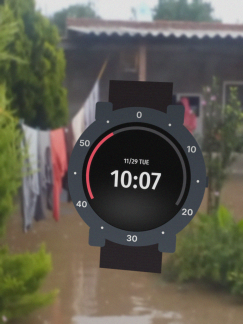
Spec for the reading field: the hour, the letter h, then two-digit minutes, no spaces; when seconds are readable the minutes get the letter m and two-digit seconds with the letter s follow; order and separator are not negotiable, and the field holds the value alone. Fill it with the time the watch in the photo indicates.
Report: 10h07
